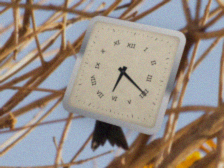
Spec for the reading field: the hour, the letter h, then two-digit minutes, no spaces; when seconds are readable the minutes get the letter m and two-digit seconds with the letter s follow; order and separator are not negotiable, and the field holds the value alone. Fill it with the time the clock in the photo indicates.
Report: 6h20
